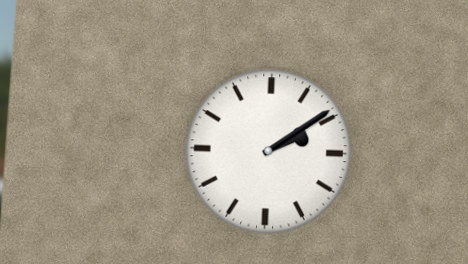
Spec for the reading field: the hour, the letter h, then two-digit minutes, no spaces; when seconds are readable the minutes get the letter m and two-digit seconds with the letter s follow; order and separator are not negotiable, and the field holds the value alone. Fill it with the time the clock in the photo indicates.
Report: 2h09
